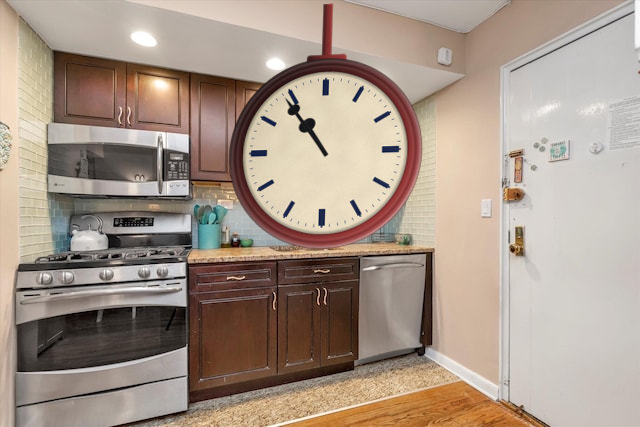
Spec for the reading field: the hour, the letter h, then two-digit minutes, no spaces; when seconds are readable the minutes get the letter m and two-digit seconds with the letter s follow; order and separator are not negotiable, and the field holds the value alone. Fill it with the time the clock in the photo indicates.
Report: 10h54
